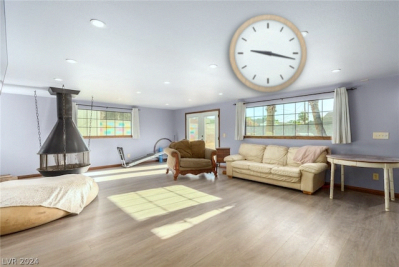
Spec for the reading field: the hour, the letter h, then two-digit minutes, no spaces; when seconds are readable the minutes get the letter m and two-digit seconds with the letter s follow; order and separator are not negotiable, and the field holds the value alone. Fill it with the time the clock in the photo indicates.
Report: 9h17
